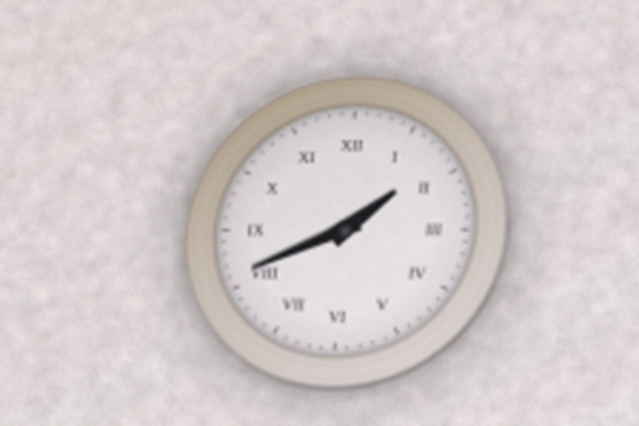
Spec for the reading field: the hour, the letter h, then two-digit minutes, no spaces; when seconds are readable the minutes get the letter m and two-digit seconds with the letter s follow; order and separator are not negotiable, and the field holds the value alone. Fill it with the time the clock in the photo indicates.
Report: 1h41
